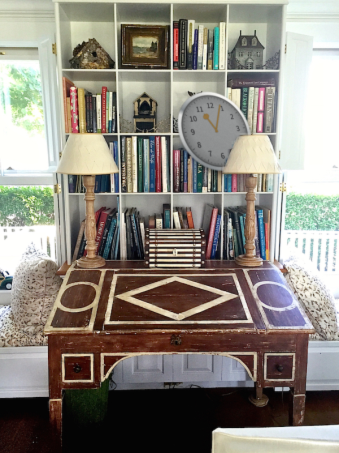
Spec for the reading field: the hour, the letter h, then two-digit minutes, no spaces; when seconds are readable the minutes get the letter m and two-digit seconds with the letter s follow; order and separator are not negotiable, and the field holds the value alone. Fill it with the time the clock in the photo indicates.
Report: 11h04
